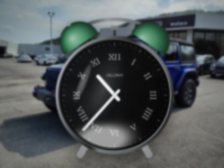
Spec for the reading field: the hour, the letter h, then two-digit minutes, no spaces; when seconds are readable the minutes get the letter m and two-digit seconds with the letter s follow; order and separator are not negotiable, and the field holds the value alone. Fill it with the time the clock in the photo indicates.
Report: 10h37
